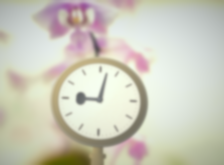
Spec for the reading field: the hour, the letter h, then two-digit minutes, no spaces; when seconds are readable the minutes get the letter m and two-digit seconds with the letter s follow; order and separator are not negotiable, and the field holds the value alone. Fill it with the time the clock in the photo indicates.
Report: 9h02
